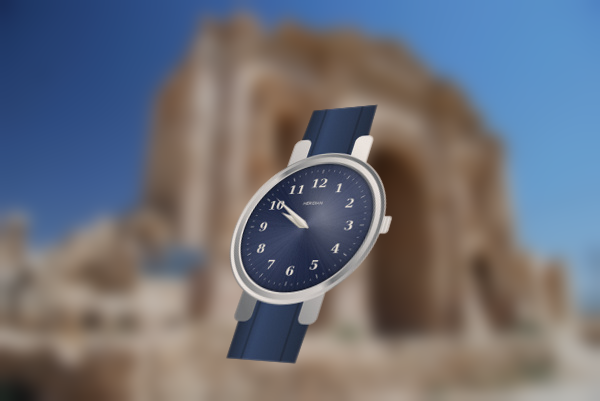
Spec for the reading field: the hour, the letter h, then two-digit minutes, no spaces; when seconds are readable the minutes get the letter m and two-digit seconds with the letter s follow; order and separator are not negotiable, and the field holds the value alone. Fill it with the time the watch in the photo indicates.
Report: 9h51
